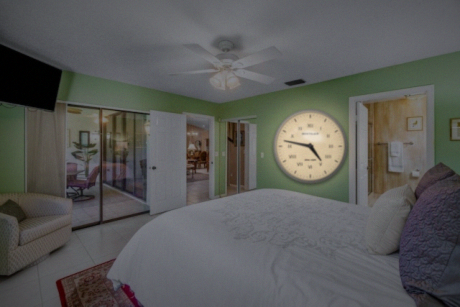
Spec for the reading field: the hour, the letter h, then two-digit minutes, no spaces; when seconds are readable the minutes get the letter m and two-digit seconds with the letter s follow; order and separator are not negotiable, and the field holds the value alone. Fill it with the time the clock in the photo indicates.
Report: 4h47
